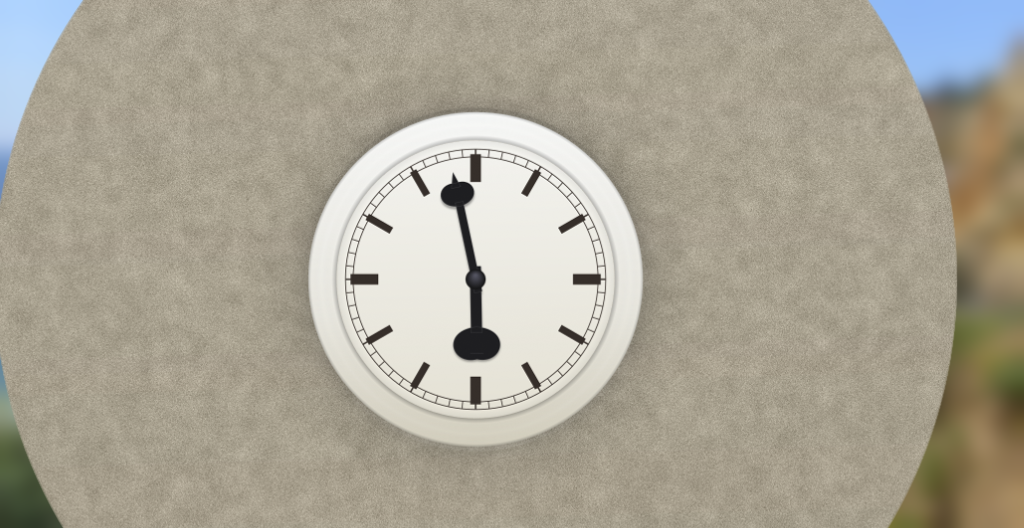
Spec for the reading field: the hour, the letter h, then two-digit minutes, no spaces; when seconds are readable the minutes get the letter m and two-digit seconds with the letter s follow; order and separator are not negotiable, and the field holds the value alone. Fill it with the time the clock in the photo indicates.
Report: 5h58
